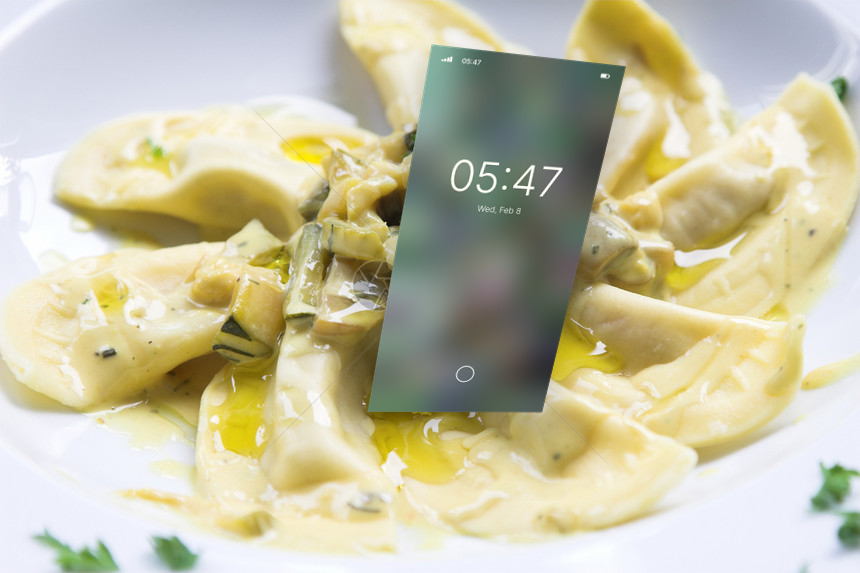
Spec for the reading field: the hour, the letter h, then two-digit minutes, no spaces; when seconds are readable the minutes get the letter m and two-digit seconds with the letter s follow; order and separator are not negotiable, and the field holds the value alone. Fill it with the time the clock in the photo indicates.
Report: 5h47
